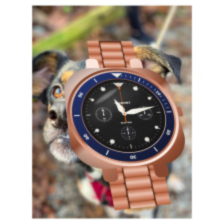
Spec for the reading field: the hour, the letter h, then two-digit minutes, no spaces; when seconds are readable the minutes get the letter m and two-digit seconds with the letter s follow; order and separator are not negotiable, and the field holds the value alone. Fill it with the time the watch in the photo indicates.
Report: 11h13
